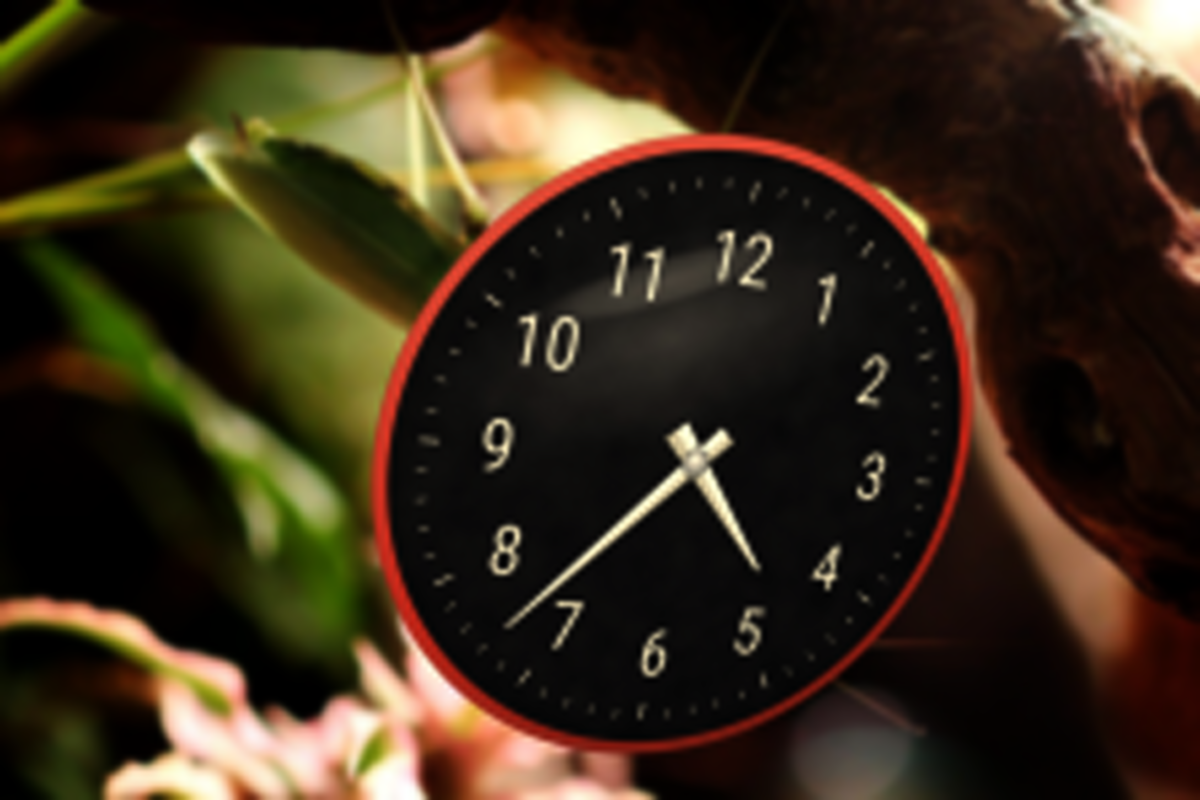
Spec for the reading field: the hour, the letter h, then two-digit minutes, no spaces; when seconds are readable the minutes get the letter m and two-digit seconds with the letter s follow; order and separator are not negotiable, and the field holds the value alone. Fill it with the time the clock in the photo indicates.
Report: 4h37
